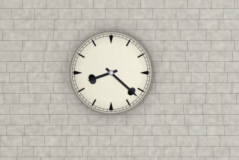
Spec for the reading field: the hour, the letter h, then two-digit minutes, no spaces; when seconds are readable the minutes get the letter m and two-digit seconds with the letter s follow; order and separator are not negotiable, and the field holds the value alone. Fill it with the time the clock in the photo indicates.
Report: 8h22
